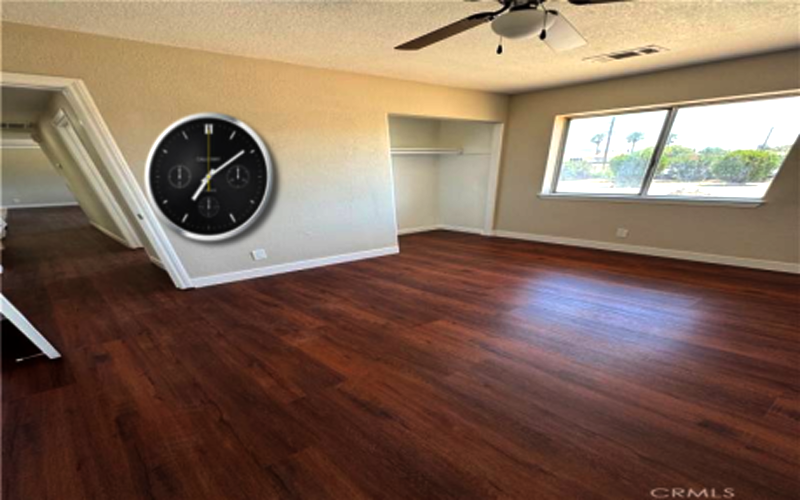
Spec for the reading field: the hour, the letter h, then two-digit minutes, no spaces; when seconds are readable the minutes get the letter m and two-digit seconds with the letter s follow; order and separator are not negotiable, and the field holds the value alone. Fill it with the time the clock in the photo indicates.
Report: 7h09
